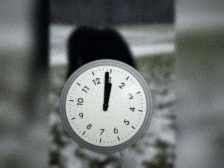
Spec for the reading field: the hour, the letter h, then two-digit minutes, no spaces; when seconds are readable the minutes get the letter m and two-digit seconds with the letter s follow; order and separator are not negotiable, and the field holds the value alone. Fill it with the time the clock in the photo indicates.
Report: 1h04
